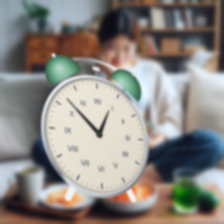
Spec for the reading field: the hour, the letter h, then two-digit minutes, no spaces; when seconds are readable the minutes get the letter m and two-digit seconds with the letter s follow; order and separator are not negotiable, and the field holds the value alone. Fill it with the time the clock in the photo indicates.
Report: 12h52
